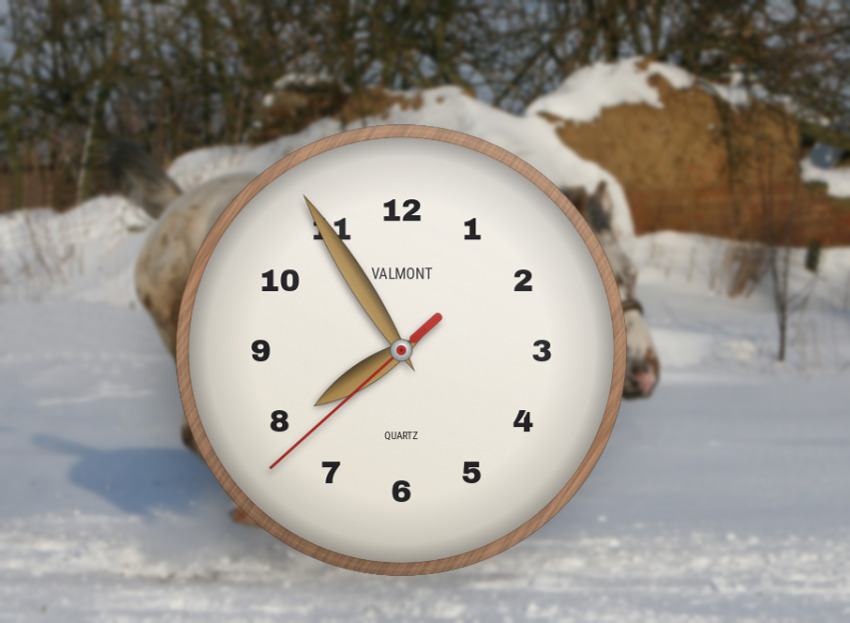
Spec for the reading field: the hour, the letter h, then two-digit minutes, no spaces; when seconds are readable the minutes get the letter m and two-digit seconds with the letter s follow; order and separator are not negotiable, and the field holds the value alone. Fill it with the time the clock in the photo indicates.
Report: 7h54m38s
